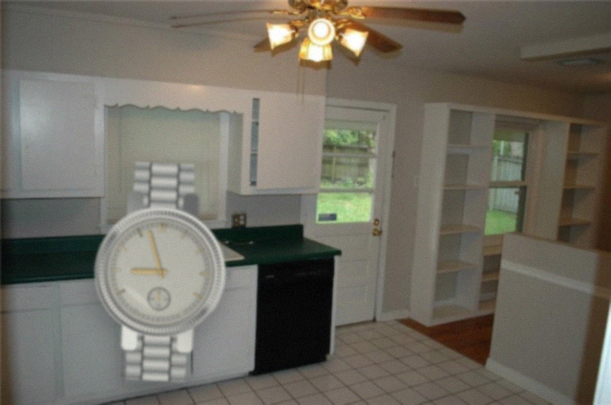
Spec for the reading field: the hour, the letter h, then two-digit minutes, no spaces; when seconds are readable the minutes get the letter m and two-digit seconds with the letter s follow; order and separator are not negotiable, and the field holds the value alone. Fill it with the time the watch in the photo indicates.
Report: 8h57
